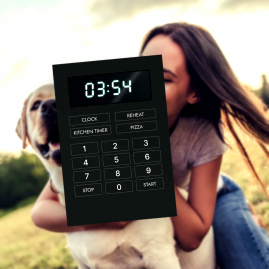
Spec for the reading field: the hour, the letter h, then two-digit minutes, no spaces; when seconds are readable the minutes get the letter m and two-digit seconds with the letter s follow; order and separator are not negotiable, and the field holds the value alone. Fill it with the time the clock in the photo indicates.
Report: 3h54
